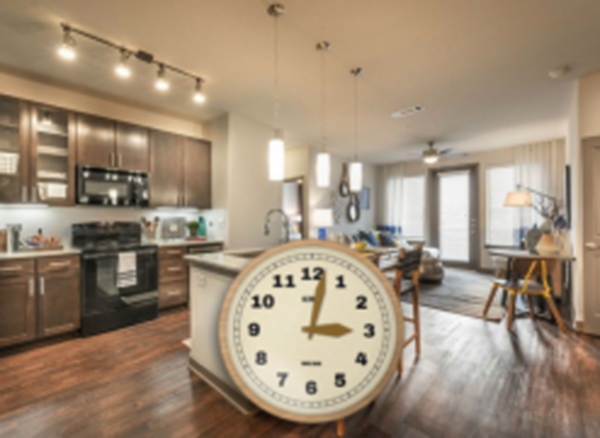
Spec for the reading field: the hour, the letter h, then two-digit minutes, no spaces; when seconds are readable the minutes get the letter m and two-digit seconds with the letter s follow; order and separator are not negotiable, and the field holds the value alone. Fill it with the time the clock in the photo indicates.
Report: 3h02
